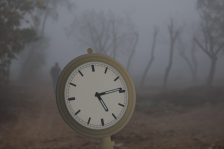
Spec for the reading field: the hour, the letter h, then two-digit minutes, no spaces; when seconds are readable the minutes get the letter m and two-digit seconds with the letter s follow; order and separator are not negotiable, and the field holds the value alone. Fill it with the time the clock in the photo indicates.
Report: 5h14
